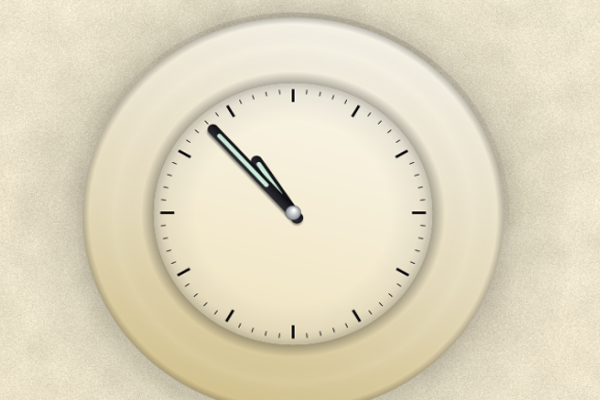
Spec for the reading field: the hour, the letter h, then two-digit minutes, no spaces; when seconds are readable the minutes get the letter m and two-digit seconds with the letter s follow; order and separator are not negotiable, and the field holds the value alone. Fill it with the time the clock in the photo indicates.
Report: 10h53
